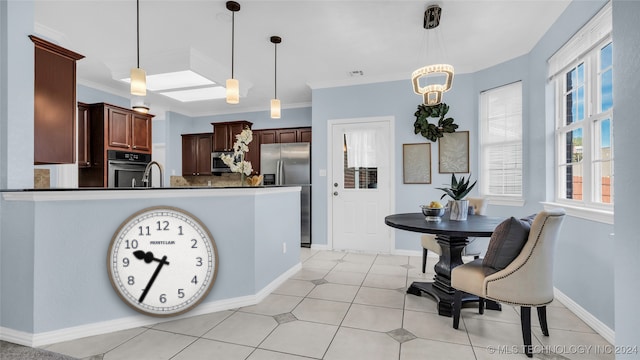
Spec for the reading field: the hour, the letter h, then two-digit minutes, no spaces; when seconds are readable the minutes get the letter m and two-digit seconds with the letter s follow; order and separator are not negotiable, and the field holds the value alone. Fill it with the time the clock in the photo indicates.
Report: 9h35
